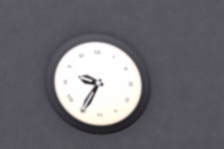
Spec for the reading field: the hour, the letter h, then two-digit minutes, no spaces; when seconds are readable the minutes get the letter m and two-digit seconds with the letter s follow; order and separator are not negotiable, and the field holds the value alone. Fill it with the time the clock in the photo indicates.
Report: 9h35
